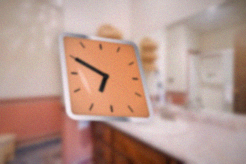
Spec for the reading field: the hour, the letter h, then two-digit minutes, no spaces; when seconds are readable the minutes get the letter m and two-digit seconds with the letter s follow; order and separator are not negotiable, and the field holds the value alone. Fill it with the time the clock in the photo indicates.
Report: 6h50
